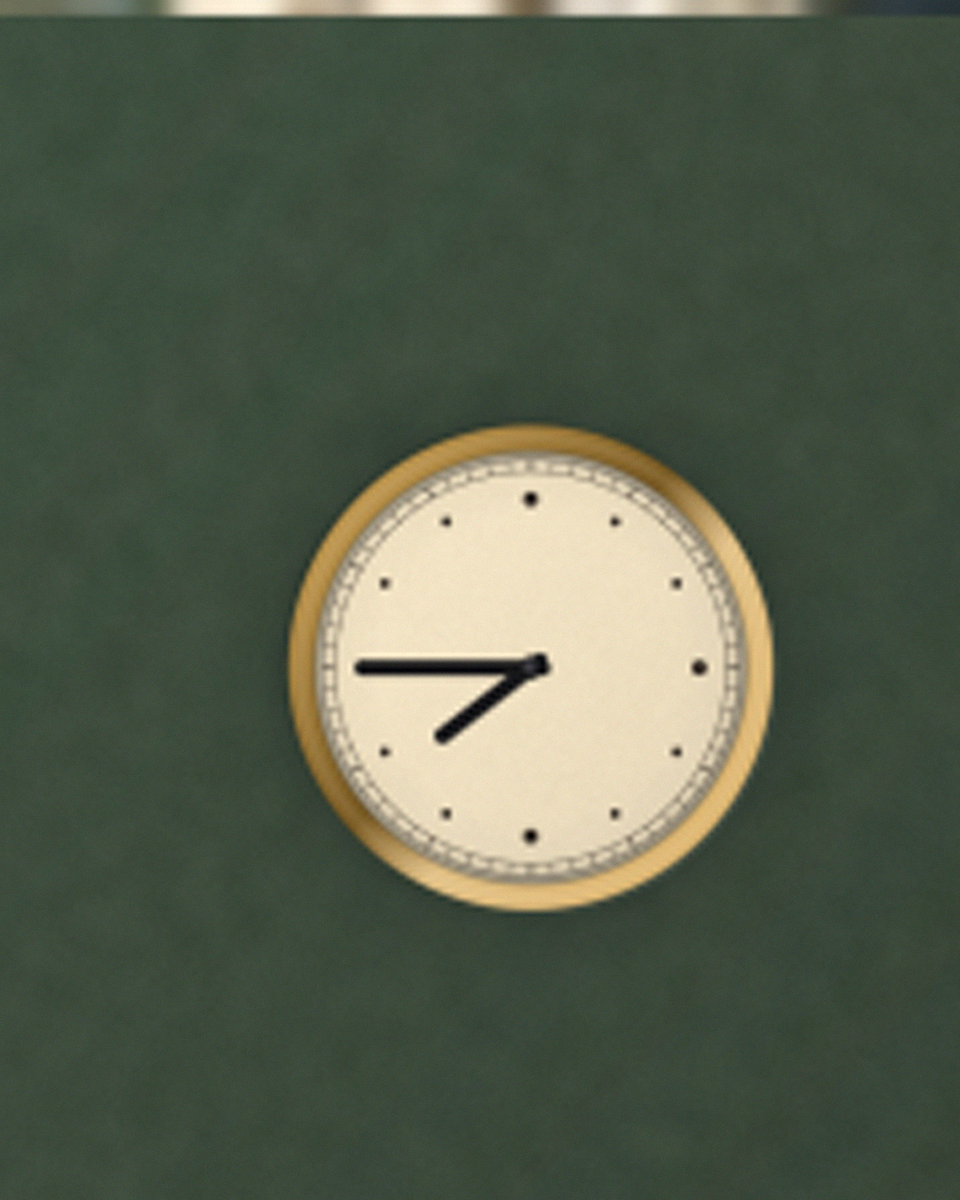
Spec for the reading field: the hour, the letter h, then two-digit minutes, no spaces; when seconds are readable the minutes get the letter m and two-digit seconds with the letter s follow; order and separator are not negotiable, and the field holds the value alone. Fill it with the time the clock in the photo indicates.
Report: 7h45
